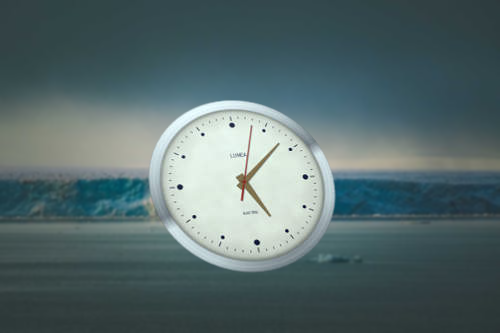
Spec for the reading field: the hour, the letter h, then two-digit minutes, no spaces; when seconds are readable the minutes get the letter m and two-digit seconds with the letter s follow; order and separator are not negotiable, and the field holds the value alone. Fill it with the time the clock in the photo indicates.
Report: 5h08m03s
